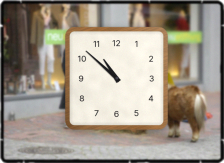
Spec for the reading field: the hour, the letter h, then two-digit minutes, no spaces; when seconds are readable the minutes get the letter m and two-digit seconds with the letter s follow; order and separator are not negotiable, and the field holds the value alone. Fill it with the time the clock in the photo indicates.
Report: 10h52
